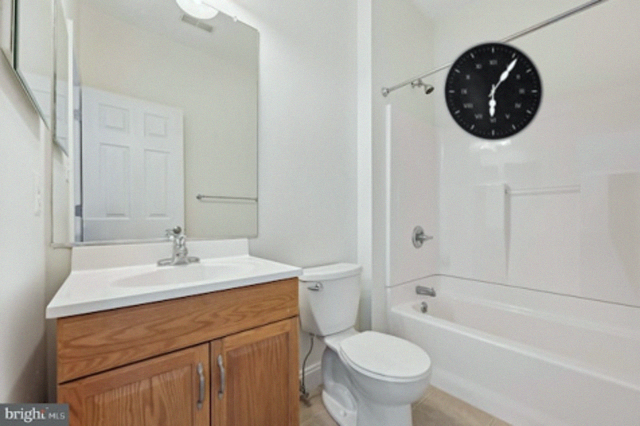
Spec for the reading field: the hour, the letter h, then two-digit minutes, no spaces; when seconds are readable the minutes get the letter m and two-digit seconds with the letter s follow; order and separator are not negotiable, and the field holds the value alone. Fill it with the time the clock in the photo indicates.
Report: 6h06
